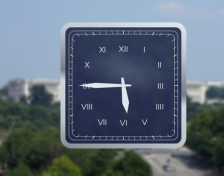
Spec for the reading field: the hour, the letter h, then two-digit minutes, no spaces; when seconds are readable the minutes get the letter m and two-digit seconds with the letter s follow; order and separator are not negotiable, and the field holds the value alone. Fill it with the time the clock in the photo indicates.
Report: 5h45
